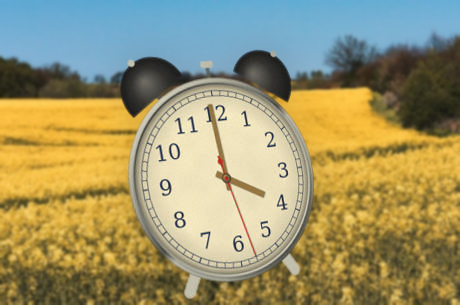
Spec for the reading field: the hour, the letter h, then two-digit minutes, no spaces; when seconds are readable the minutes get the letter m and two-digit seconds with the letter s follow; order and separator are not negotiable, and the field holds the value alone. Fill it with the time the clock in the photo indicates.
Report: 3h59m28s
